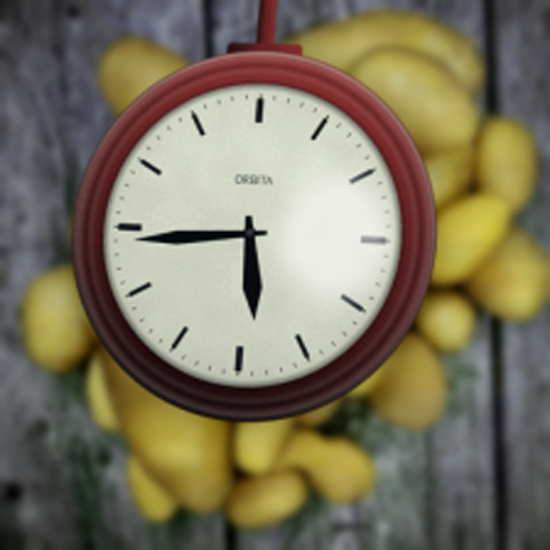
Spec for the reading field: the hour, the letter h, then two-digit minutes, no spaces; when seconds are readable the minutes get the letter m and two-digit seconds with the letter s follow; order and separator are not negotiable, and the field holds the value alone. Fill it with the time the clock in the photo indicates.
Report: 5h44
